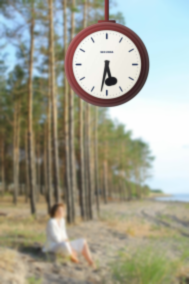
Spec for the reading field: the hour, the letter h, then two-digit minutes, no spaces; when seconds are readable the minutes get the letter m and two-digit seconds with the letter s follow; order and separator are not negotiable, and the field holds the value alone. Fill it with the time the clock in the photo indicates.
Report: 5h32
